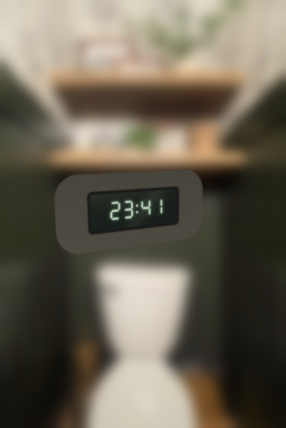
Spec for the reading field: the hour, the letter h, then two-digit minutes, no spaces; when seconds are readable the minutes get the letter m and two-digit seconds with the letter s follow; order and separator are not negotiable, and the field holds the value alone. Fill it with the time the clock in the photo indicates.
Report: 23h41
